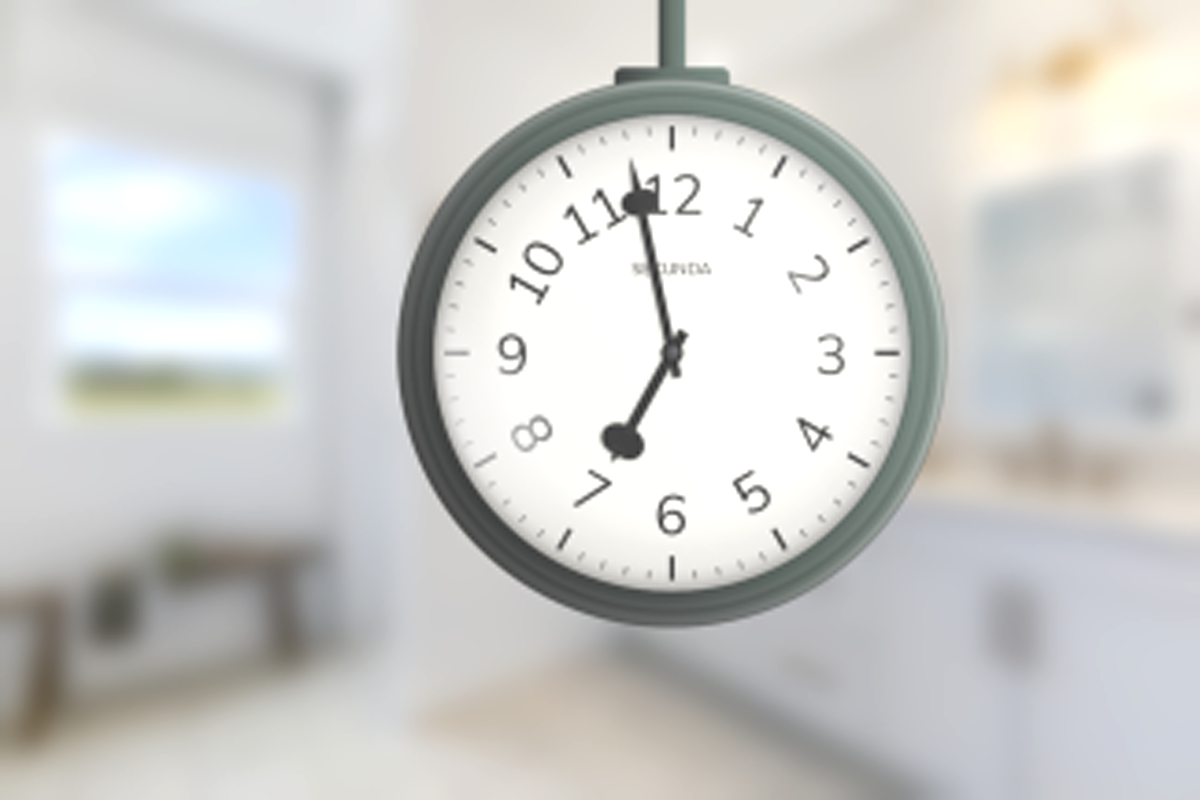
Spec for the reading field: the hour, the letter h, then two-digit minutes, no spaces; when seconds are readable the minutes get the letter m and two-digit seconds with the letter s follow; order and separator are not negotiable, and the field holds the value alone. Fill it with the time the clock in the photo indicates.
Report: 6h58
